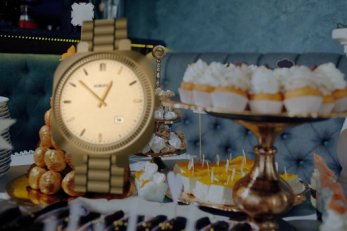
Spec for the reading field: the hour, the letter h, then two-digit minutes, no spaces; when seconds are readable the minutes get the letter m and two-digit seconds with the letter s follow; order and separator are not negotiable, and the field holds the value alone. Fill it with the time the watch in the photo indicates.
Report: 12h52
